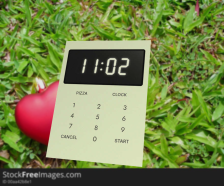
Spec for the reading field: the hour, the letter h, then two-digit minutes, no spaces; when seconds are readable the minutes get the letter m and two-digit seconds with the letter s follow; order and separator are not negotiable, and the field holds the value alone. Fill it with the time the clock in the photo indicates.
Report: 11h02
